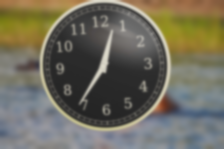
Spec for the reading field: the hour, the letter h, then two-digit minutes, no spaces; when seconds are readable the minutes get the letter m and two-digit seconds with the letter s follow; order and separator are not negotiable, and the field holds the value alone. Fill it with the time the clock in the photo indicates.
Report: 12h36
